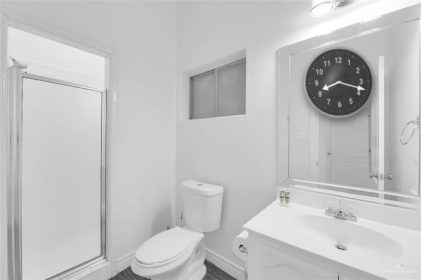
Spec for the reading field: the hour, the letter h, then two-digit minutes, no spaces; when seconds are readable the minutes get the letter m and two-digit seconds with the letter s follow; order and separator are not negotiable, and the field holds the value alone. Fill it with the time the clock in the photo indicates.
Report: 8h18
